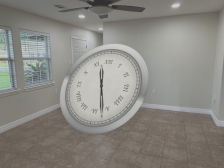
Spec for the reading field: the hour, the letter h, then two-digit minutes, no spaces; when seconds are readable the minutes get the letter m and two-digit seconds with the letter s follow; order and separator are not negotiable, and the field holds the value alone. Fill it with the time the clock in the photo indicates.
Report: 11h27
